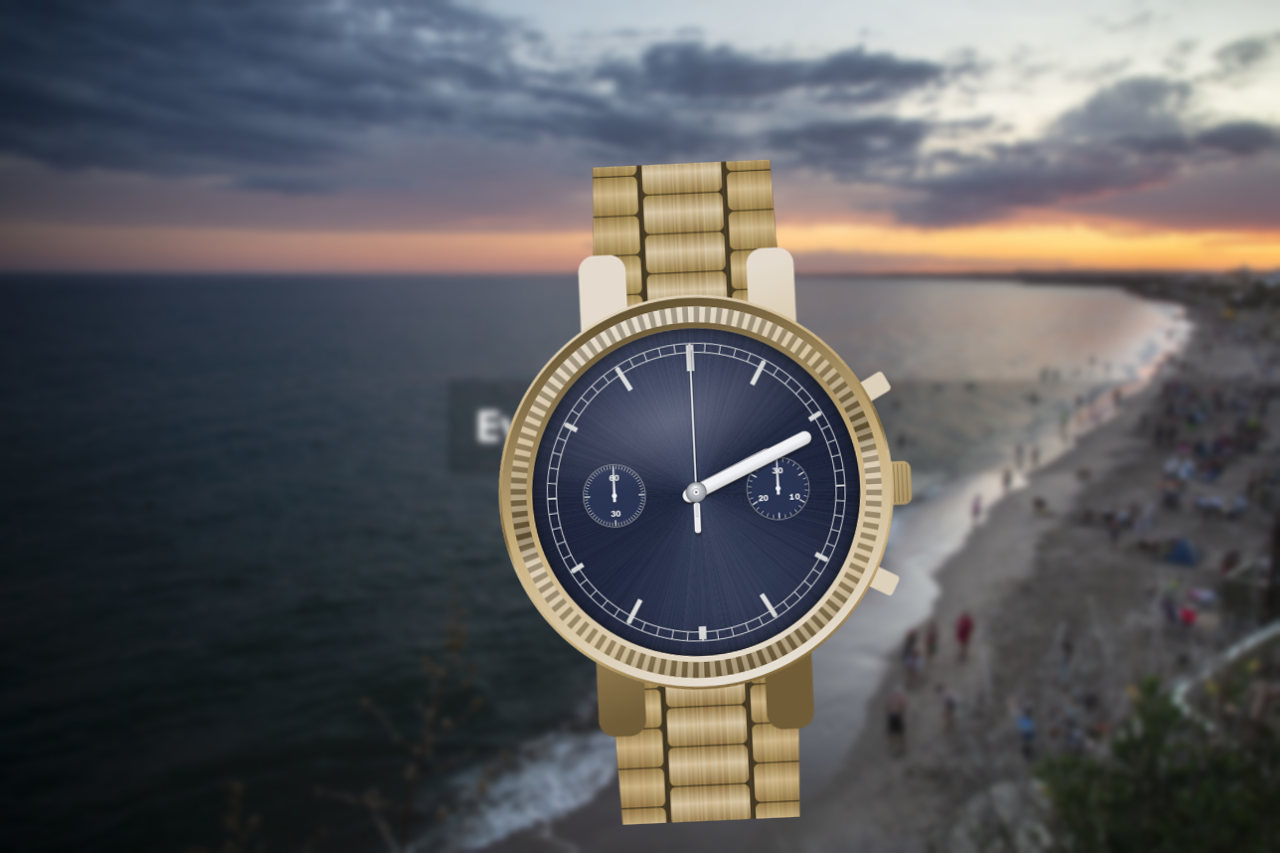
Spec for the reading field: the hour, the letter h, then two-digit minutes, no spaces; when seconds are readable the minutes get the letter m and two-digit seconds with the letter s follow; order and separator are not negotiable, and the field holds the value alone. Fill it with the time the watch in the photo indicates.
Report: 2h11
